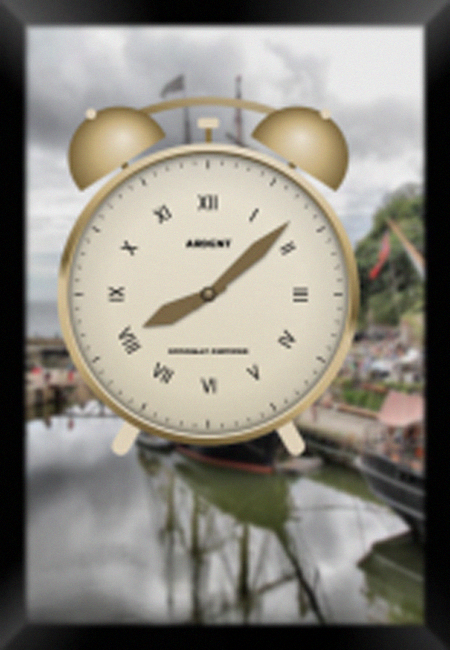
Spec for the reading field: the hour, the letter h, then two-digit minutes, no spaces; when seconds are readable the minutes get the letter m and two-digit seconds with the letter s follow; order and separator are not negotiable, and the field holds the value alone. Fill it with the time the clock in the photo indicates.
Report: 8h08
